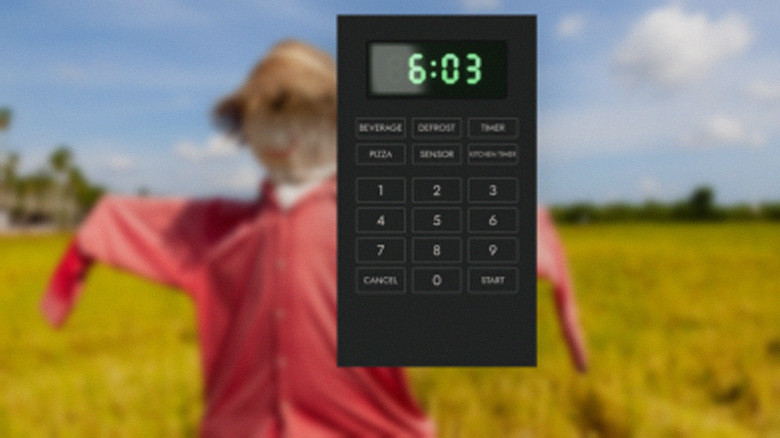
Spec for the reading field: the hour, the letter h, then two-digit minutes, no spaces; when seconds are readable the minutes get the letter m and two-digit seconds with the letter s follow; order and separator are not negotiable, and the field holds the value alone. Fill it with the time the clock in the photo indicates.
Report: 6h03
